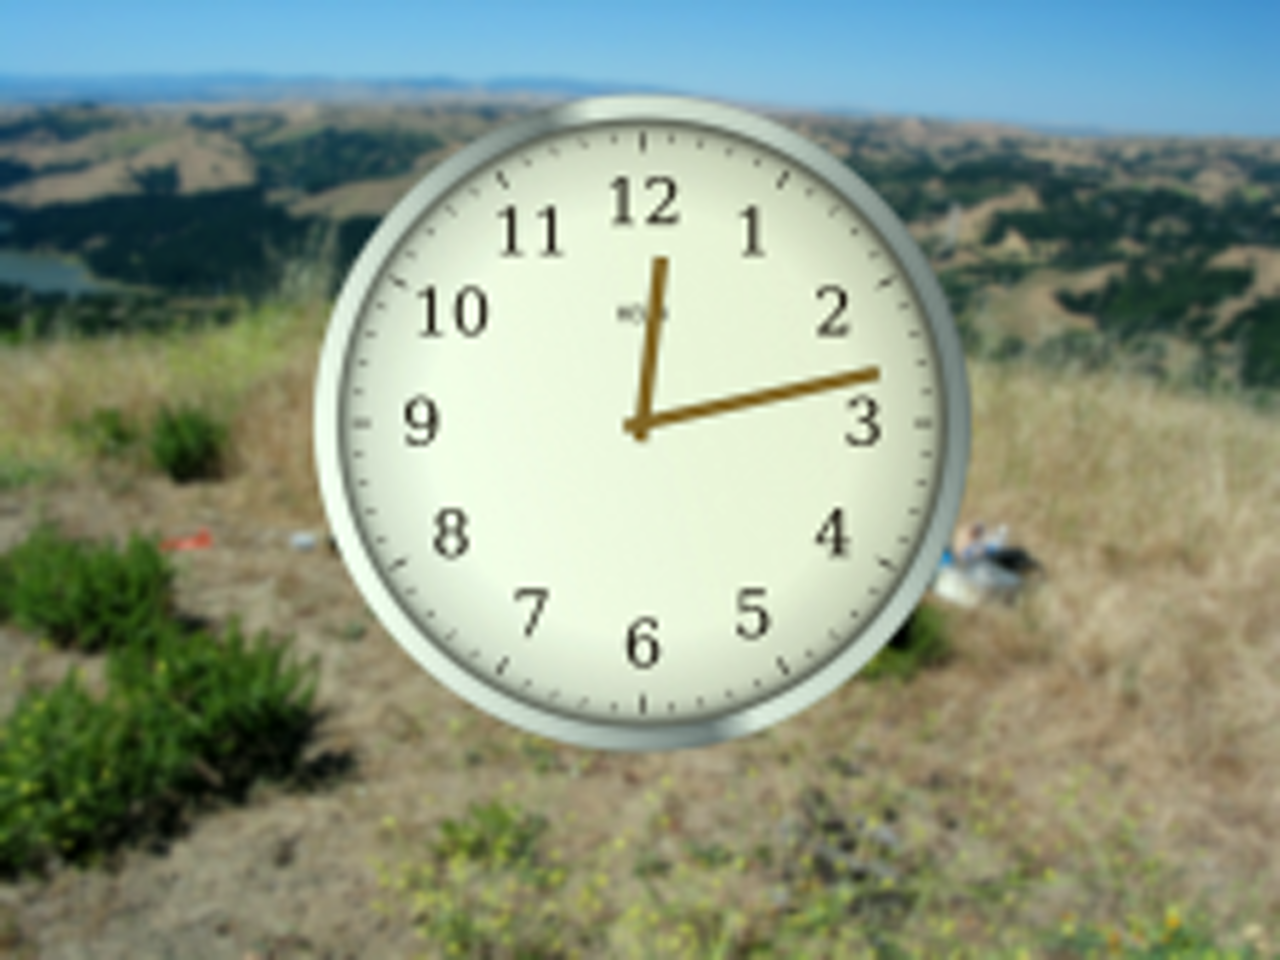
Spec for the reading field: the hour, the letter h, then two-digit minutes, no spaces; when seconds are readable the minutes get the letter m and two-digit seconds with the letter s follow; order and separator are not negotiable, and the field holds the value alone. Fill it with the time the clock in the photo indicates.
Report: 12h13
